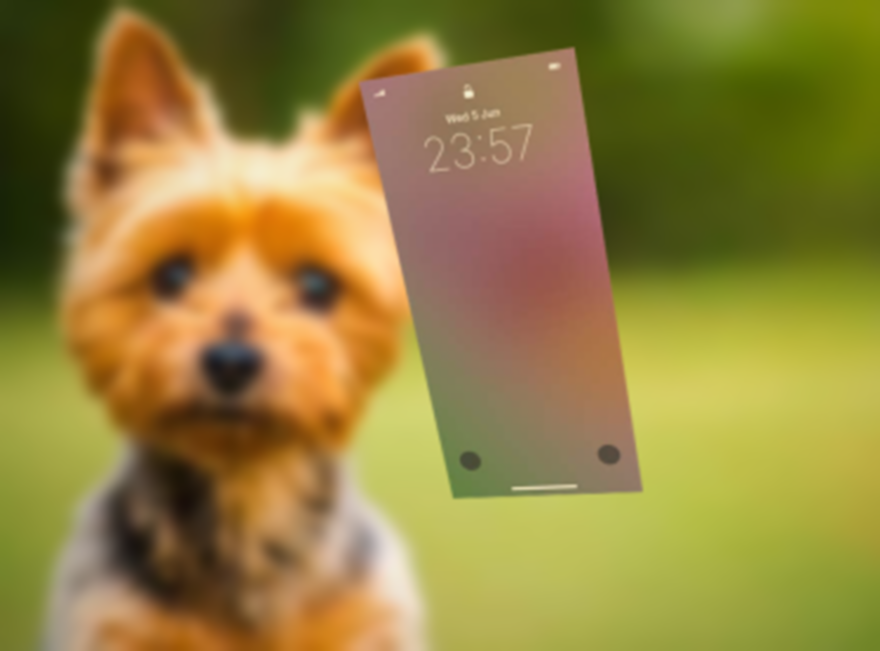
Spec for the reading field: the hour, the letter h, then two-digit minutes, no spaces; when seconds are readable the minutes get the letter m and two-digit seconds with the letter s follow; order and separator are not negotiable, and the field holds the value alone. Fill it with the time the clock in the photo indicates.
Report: 23h57
